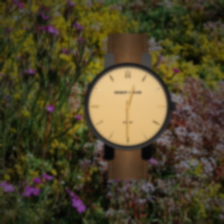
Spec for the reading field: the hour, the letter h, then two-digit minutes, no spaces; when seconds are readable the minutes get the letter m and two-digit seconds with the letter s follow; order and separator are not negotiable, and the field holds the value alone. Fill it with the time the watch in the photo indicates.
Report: 12h30
